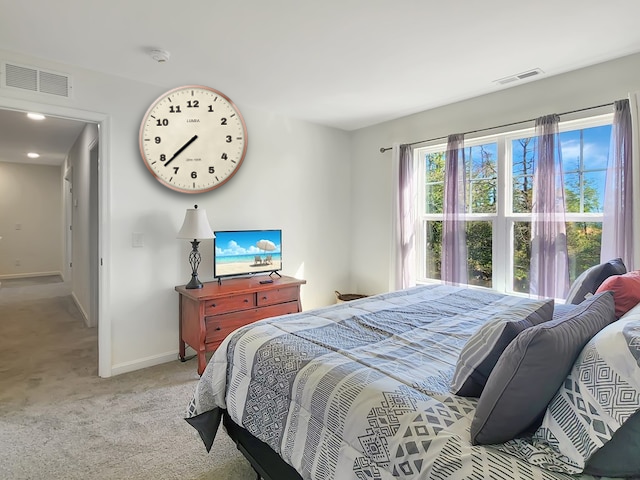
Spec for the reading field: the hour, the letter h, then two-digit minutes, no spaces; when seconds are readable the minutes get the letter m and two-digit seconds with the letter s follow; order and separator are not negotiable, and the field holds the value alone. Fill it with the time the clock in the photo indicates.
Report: 7h38
